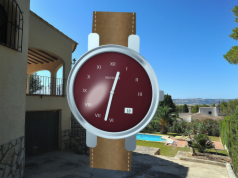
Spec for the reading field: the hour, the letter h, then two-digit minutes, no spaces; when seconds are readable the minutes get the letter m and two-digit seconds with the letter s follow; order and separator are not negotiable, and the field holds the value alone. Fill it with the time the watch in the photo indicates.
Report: 12h32
